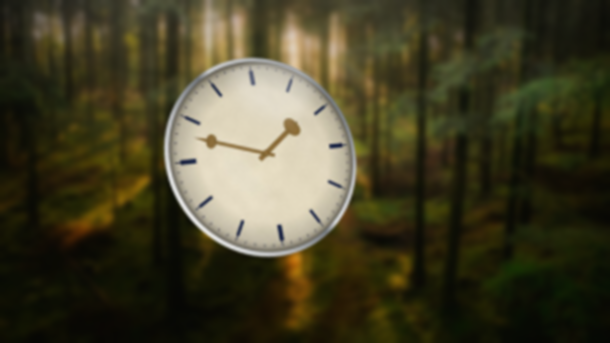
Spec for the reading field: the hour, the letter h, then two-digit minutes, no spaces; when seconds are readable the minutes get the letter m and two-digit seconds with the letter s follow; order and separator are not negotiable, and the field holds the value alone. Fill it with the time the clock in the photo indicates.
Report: 1h48
